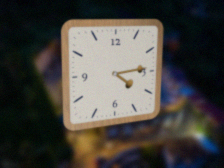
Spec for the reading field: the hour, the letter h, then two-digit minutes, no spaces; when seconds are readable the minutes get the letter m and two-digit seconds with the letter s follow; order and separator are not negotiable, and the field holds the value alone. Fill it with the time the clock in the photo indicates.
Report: 4h14
